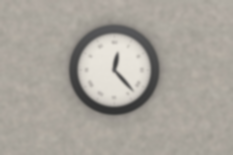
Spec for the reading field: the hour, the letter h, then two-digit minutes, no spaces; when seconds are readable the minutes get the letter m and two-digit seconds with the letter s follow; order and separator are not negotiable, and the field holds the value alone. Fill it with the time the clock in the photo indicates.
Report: 12h23
